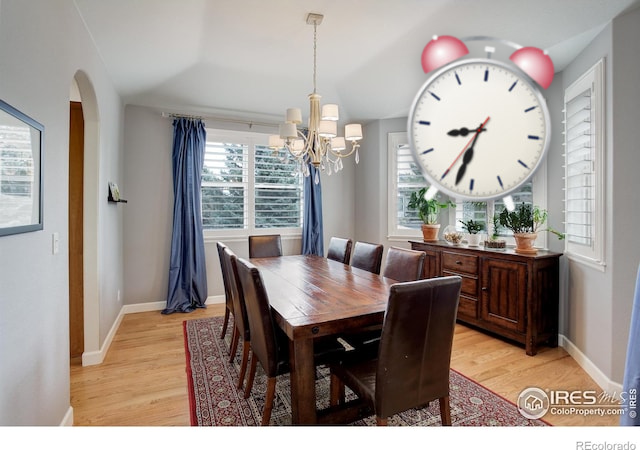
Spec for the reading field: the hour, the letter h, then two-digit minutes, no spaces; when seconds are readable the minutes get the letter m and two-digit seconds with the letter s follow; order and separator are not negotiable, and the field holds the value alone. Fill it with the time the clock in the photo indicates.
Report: 8h32m35s
